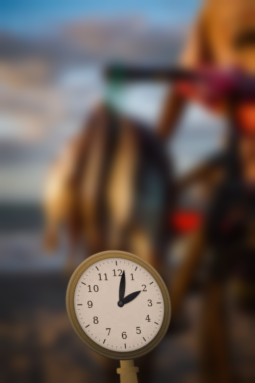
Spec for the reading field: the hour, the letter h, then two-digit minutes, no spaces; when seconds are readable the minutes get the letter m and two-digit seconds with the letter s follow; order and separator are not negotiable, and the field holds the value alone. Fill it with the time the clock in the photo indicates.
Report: 2h02
